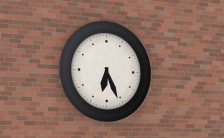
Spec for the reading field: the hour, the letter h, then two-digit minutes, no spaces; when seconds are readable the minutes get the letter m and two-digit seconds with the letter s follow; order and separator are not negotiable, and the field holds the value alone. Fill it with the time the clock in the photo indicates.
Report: 6h26
